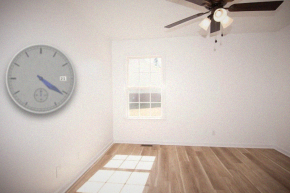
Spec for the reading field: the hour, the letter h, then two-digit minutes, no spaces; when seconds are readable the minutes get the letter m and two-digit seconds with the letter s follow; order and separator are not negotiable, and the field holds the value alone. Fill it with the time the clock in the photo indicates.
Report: 4h21
